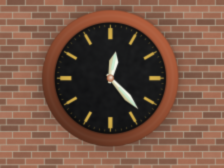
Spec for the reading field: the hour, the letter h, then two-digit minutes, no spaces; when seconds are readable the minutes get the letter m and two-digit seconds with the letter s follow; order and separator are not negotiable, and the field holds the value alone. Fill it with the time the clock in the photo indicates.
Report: 12h23
